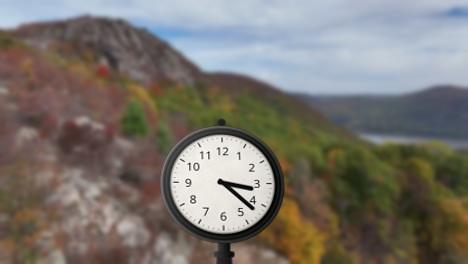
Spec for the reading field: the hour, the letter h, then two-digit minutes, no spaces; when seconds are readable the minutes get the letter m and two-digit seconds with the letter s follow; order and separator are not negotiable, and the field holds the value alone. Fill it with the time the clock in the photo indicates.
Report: 3h22
